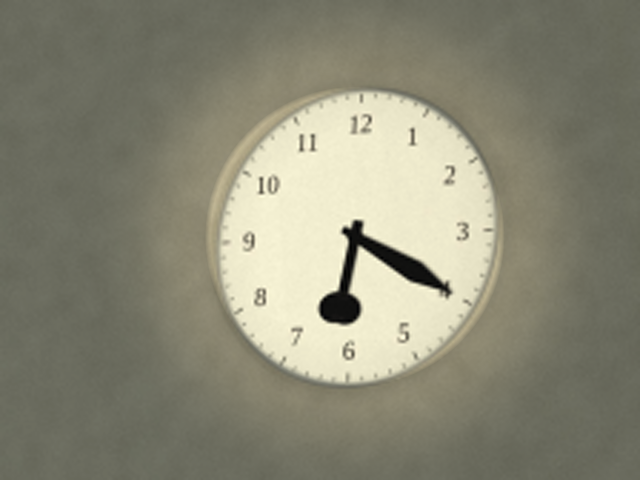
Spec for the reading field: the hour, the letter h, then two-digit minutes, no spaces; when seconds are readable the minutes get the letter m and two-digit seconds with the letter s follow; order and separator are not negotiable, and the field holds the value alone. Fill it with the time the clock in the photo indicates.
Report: 6h20
